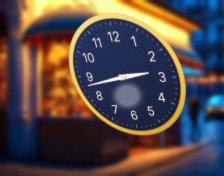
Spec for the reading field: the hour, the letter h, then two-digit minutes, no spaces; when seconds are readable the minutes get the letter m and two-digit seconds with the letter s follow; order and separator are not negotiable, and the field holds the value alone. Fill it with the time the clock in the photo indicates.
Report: 2h43
